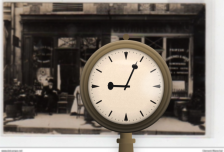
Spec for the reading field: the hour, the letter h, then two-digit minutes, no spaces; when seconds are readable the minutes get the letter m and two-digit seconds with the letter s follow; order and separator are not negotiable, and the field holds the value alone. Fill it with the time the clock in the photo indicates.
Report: 9h04
